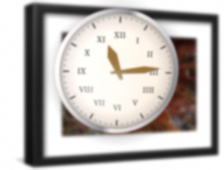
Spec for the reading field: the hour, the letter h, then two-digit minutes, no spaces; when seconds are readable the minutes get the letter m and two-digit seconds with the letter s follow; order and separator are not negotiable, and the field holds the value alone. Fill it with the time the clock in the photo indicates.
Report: 11h14
